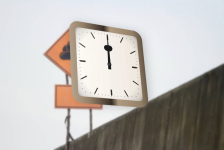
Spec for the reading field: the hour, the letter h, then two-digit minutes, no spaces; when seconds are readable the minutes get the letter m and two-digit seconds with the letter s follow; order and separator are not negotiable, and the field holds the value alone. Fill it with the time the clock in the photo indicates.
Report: 12h00
